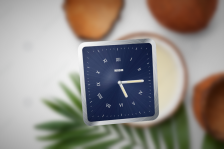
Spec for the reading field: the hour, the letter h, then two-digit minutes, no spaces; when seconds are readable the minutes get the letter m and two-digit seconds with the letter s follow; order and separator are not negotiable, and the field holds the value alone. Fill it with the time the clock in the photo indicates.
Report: 5h15
